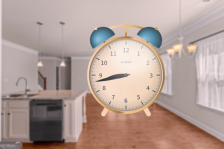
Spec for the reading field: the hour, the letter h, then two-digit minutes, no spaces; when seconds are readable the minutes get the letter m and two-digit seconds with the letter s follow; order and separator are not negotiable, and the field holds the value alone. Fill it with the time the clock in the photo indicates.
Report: 8h43
